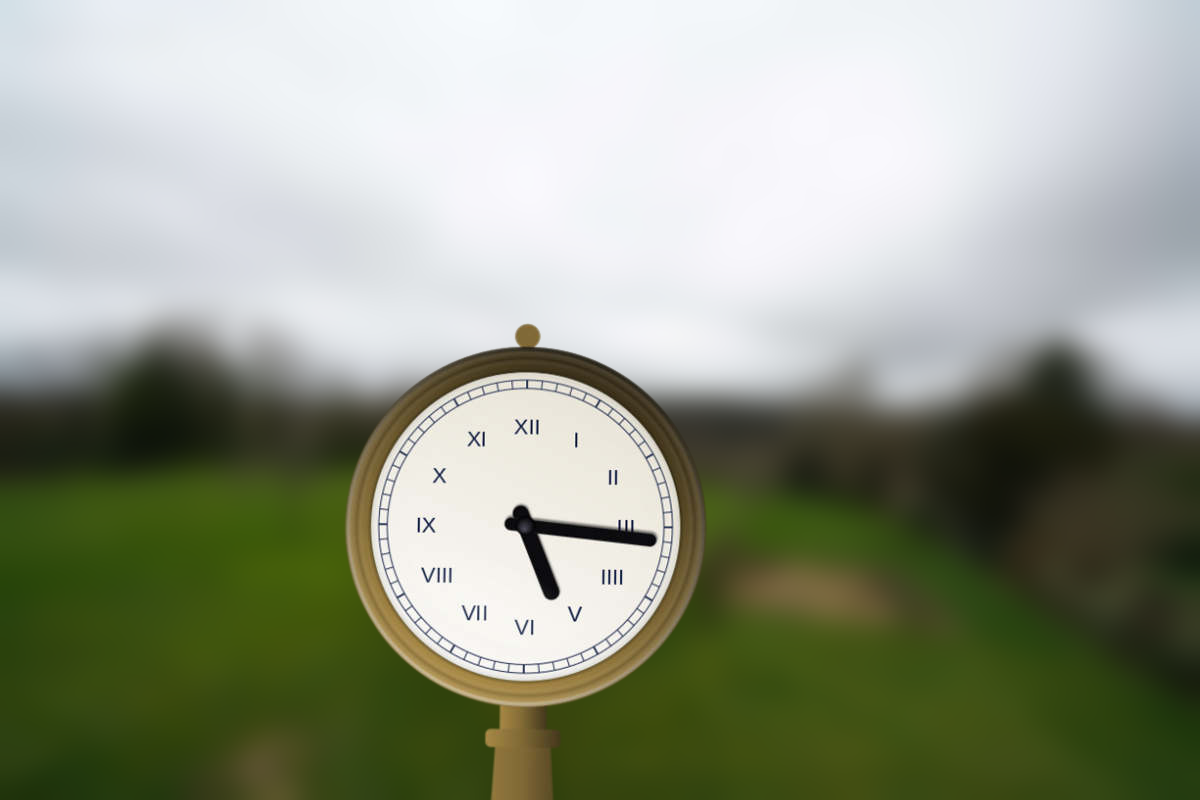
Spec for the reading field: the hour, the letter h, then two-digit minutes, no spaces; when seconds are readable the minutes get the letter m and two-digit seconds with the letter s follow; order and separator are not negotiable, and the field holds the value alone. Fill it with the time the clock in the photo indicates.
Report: 5h16
